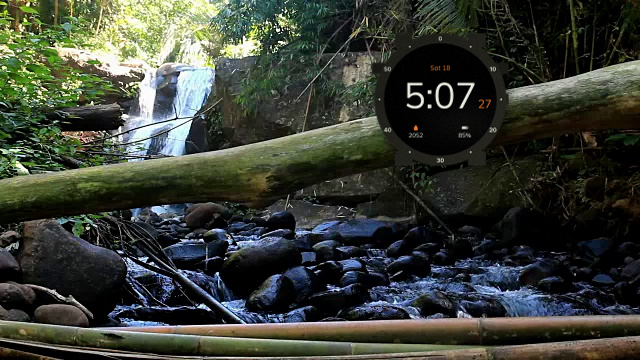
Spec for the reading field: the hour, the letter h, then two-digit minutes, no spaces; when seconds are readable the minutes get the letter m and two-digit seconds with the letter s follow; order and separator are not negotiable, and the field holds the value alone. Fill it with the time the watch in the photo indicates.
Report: 5h07m27s
